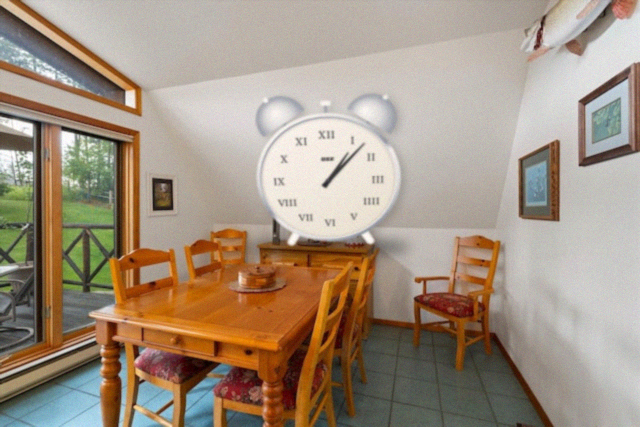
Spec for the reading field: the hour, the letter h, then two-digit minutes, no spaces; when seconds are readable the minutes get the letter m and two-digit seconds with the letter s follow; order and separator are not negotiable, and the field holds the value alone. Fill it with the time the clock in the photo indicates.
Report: 1h07
